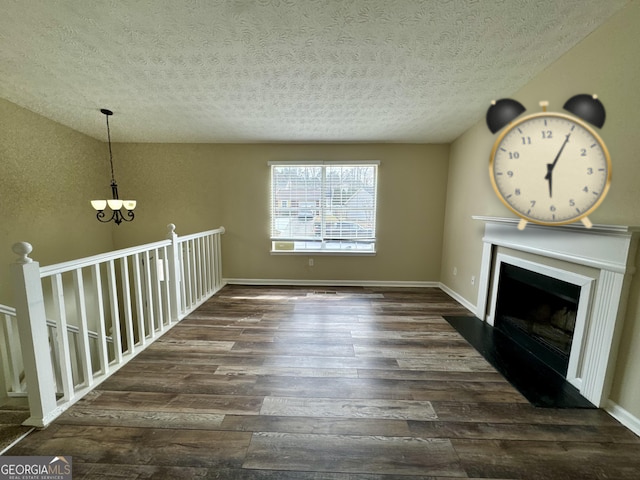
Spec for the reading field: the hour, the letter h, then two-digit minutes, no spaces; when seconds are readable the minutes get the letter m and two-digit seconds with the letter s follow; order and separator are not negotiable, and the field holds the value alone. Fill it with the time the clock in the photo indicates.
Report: 6h05
